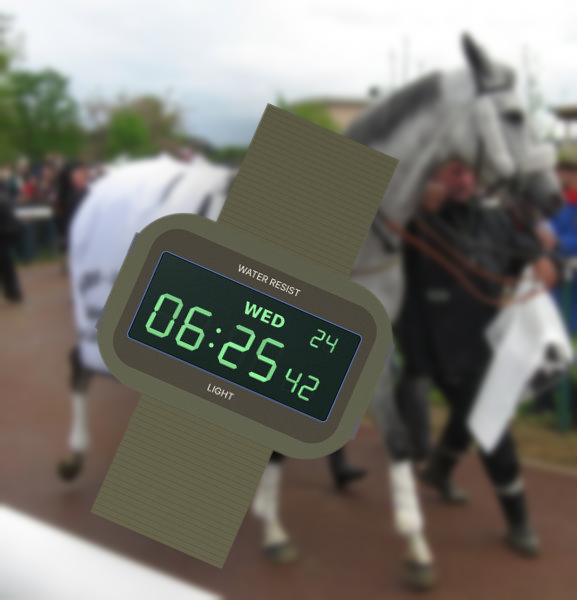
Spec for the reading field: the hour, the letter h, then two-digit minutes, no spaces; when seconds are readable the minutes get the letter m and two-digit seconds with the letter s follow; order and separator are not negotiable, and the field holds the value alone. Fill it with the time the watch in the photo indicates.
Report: 6h25m42s
